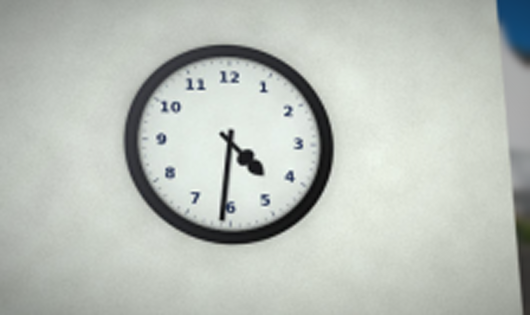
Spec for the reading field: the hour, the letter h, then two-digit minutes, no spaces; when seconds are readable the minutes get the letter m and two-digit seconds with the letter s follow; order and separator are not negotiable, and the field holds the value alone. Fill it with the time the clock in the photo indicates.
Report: 4h31
